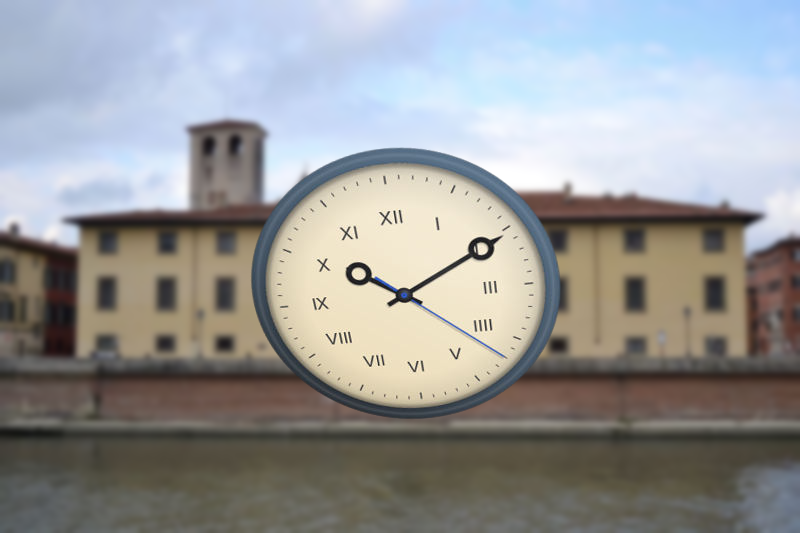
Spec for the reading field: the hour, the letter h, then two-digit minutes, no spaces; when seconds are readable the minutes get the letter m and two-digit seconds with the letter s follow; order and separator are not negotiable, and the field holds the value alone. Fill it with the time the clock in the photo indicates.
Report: 10h10m22s
